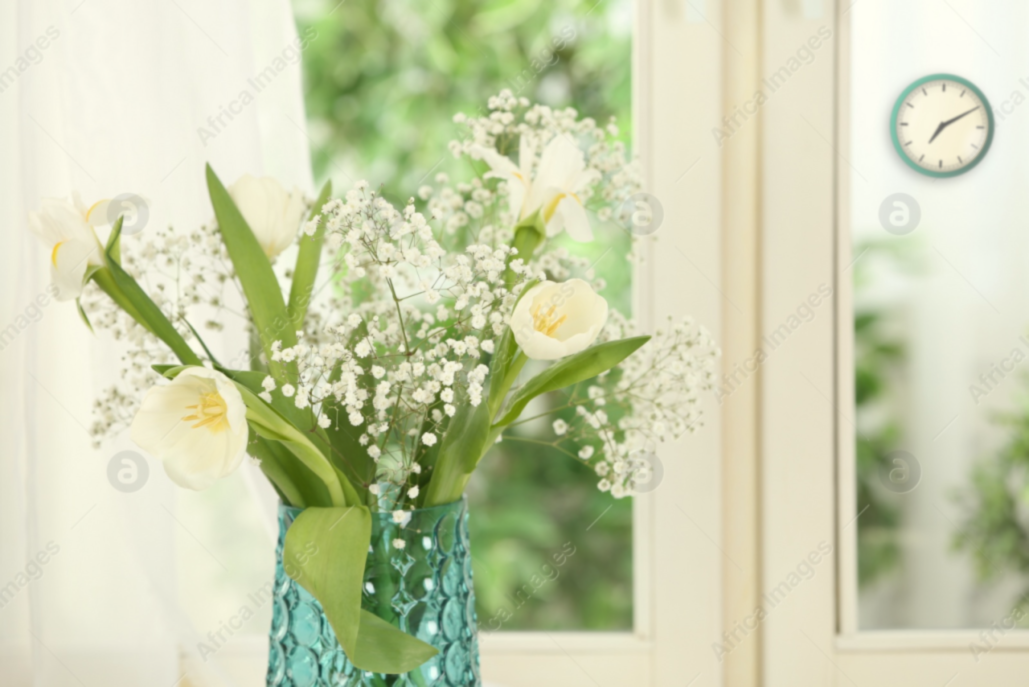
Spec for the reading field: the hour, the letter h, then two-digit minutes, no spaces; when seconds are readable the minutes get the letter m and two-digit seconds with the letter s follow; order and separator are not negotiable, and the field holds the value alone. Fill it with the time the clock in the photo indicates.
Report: 7h10
